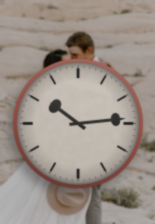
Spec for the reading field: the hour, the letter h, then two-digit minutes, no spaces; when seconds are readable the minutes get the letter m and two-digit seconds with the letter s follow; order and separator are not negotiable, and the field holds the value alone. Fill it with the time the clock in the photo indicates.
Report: 10h14
